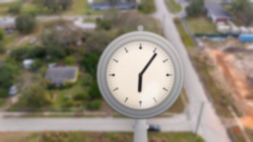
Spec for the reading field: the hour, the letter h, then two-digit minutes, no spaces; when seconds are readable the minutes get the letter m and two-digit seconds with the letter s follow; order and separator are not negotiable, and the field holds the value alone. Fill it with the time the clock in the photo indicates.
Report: 6h06
